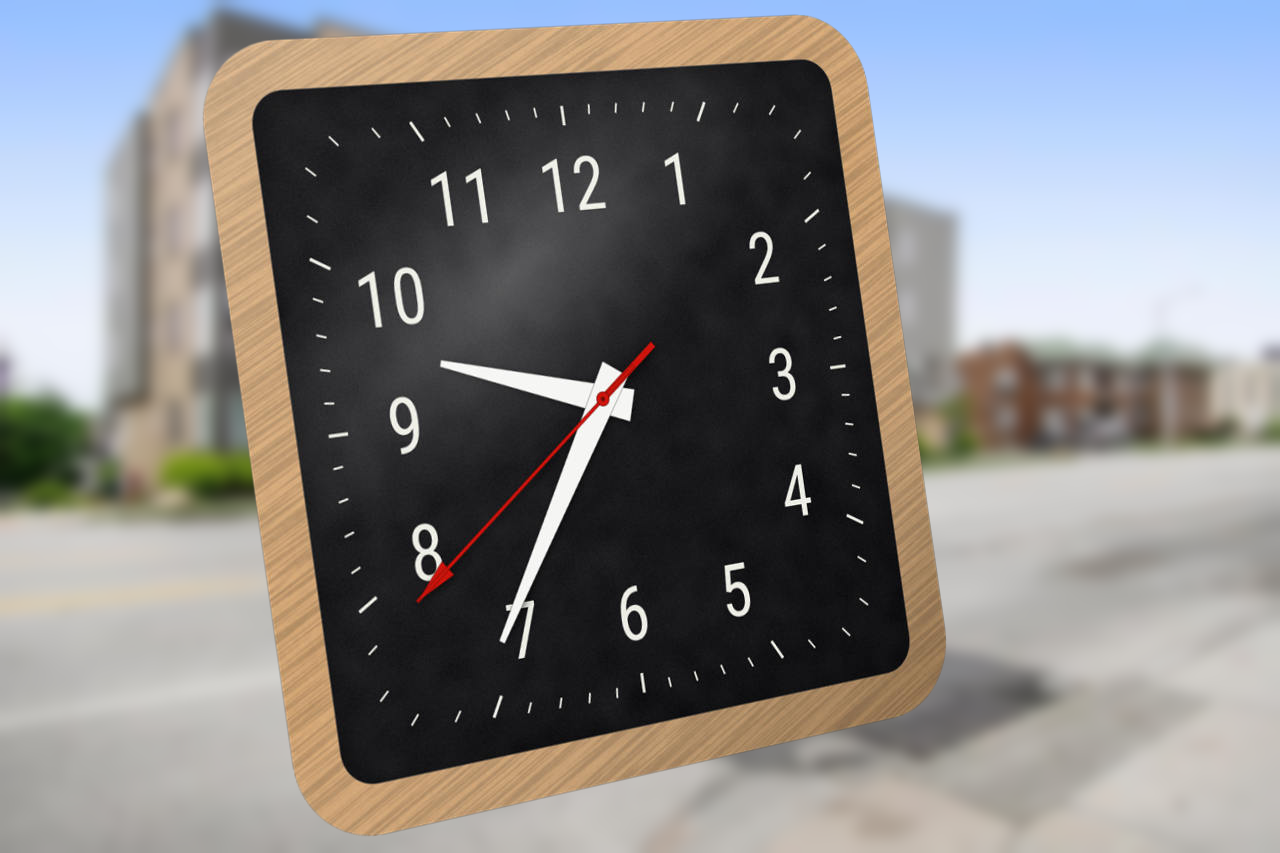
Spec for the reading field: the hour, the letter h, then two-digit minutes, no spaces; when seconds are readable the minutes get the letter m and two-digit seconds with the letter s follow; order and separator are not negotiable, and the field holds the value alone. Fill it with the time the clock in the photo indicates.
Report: 9h35m39s
